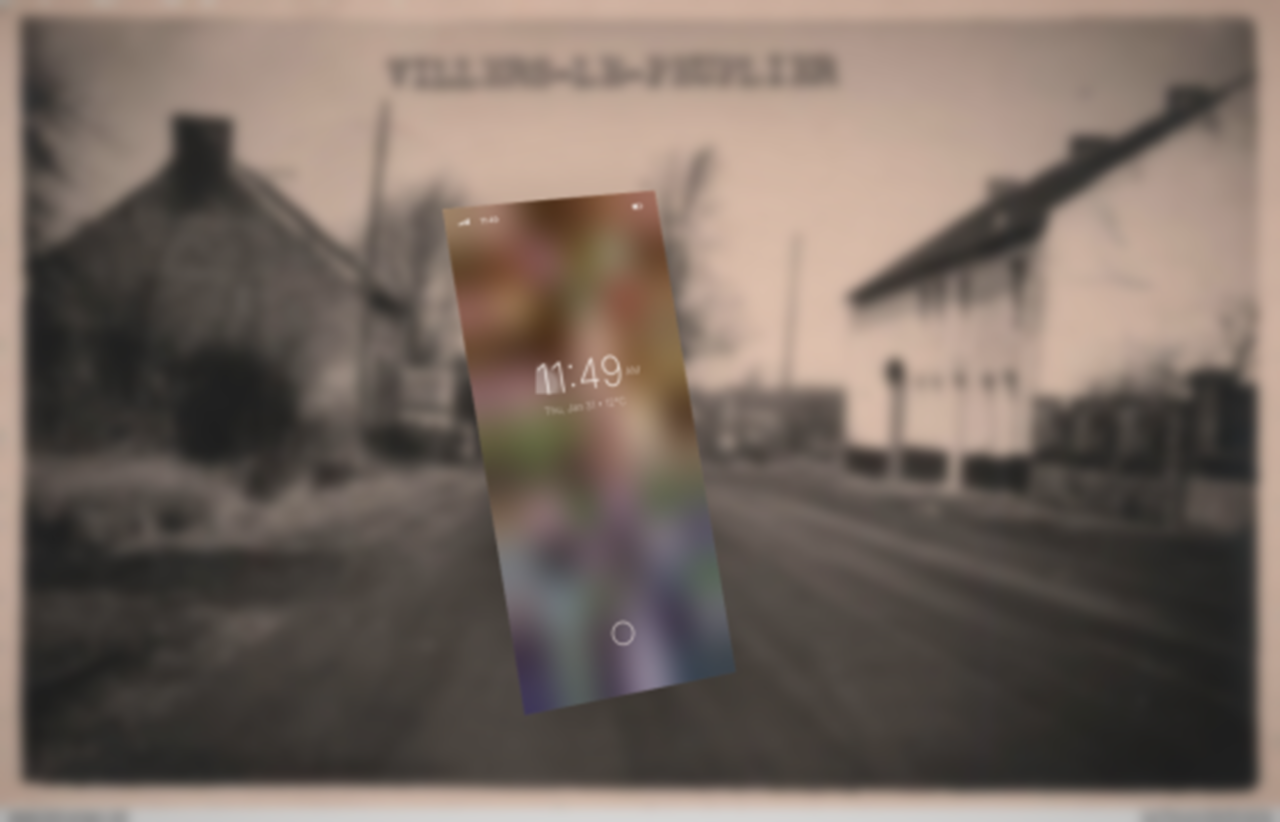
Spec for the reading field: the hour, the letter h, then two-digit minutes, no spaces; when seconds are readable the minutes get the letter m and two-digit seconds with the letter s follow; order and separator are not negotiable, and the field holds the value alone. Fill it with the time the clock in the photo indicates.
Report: 11h49
